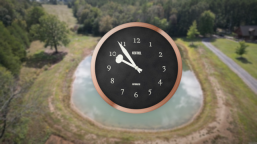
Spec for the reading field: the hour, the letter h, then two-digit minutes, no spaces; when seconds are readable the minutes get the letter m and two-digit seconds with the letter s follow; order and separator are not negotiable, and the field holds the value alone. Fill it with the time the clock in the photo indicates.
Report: 9h54
